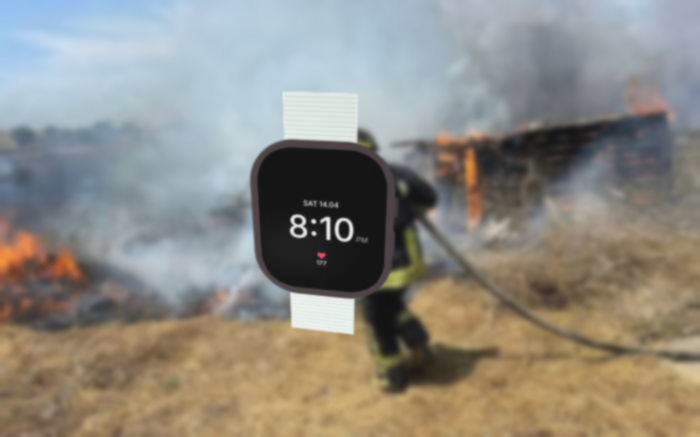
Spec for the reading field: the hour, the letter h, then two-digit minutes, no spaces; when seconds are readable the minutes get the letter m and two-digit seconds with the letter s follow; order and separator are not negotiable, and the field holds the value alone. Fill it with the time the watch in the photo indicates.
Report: 8h10
